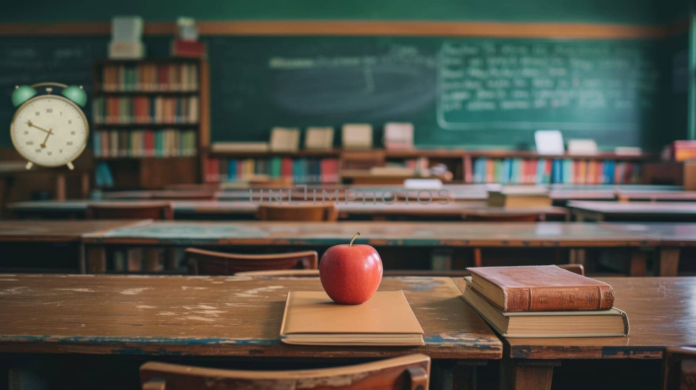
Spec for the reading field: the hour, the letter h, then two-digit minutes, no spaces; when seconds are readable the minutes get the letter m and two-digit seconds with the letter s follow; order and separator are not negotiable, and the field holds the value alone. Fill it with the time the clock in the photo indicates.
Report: 6h49
